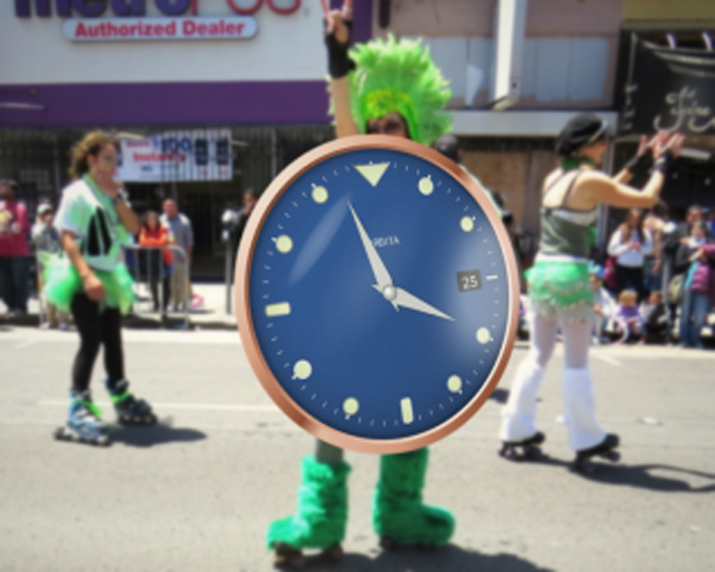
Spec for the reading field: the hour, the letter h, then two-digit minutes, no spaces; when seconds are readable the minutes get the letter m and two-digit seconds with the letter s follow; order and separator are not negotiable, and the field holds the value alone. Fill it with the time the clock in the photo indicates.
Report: 3h57
